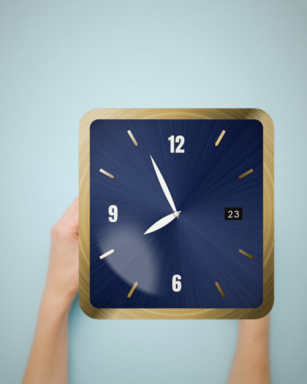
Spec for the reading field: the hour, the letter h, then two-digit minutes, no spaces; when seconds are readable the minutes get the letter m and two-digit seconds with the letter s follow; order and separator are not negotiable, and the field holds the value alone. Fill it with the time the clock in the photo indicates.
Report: 7h56
